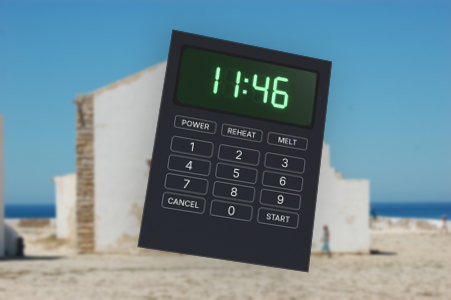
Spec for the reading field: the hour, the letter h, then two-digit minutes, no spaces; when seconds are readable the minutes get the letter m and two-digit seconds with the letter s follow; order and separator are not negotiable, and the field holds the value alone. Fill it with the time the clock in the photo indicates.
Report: 11h46
